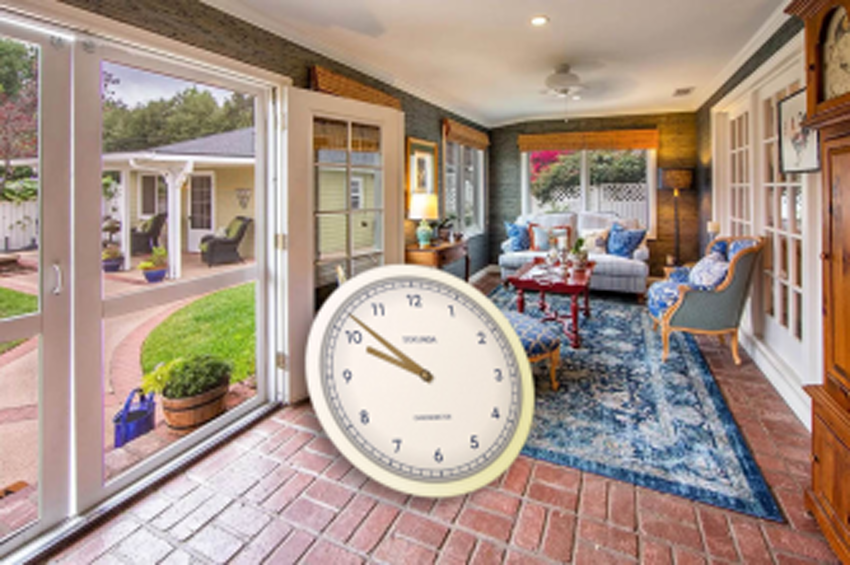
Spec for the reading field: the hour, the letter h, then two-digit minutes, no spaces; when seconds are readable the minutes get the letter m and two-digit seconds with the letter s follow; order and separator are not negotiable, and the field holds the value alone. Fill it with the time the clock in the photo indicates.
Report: 9h52
